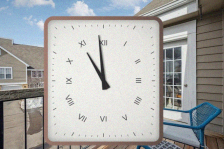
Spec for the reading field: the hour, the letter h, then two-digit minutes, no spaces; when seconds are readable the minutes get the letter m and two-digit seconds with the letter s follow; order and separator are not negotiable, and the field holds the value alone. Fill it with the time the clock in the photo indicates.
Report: 10h59
